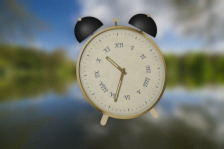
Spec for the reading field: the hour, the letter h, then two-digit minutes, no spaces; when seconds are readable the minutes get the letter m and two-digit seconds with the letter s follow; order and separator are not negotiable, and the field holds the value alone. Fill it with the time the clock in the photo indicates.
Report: 10h34
